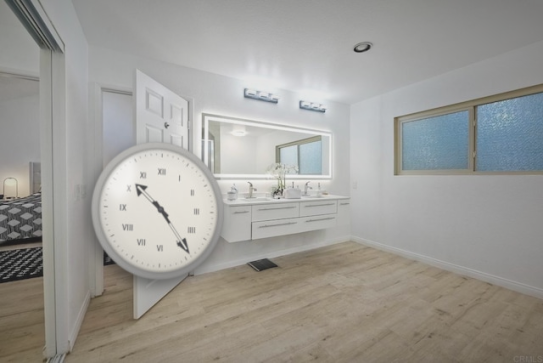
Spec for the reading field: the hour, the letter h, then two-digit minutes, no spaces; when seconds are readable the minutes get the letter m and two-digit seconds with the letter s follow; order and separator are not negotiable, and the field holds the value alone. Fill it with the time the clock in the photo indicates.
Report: 10h24
